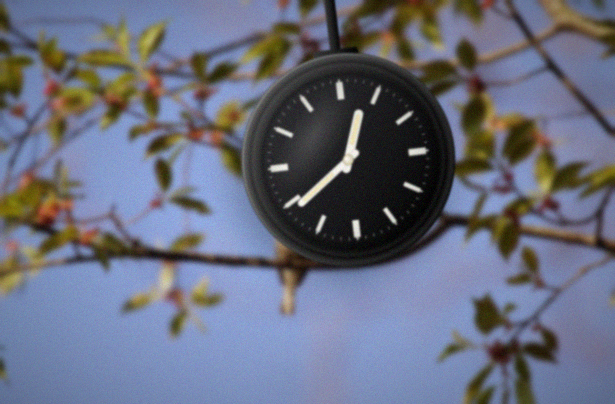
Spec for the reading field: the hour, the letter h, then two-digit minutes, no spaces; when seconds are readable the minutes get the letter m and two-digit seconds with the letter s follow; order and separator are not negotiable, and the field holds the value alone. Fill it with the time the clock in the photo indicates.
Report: 12h39
